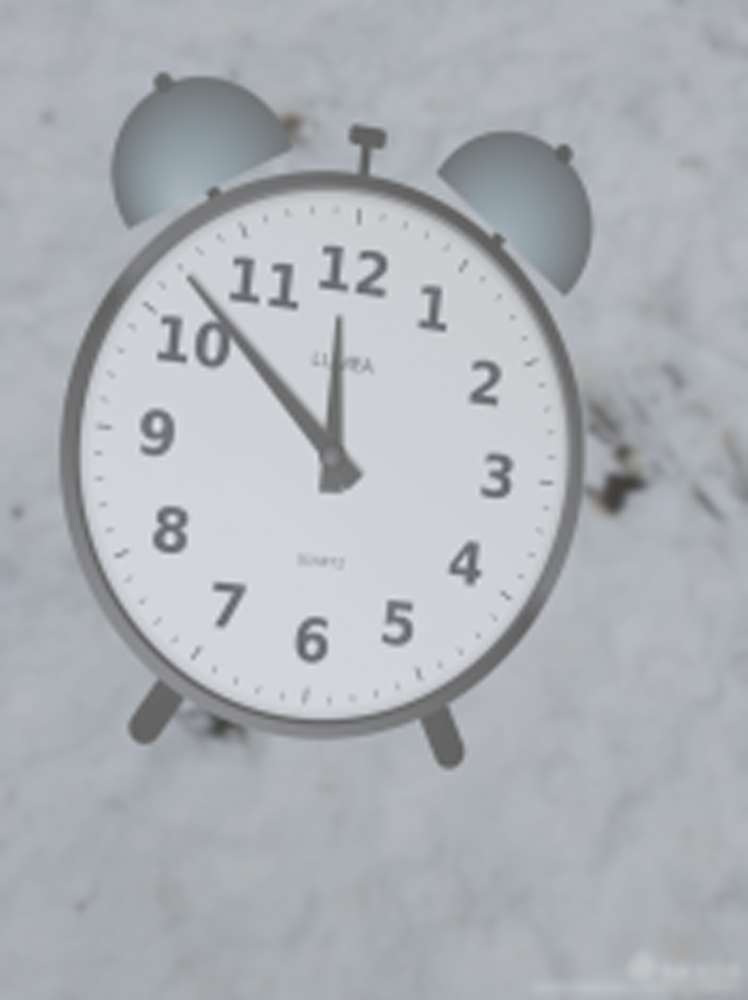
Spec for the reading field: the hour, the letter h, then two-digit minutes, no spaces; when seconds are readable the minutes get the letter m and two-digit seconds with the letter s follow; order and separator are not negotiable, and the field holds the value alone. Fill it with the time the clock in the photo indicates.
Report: 11h52
